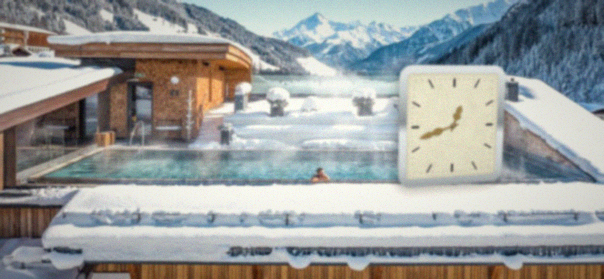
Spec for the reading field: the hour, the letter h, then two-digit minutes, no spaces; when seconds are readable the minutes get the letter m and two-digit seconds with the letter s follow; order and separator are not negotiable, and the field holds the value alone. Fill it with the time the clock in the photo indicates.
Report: 12h42
